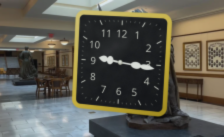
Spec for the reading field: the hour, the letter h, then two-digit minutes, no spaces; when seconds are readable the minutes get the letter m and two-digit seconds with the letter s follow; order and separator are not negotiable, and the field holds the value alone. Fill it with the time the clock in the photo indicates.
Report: 9h16
